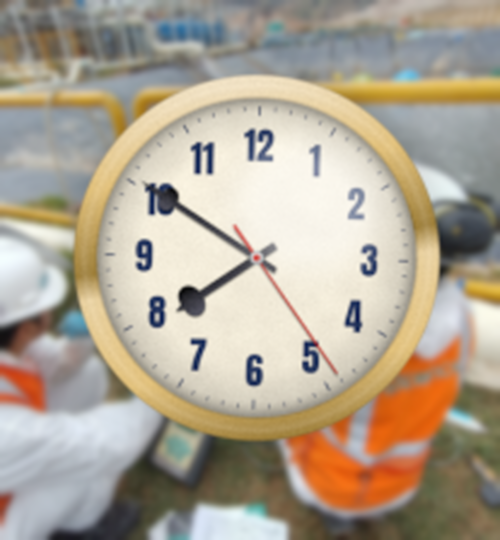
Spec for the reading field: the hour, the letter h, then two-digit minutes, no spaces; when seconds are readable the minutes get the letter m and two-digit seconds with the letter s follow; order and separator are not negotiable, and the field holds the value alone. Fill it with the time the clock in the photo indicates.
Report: 7h50m24s
